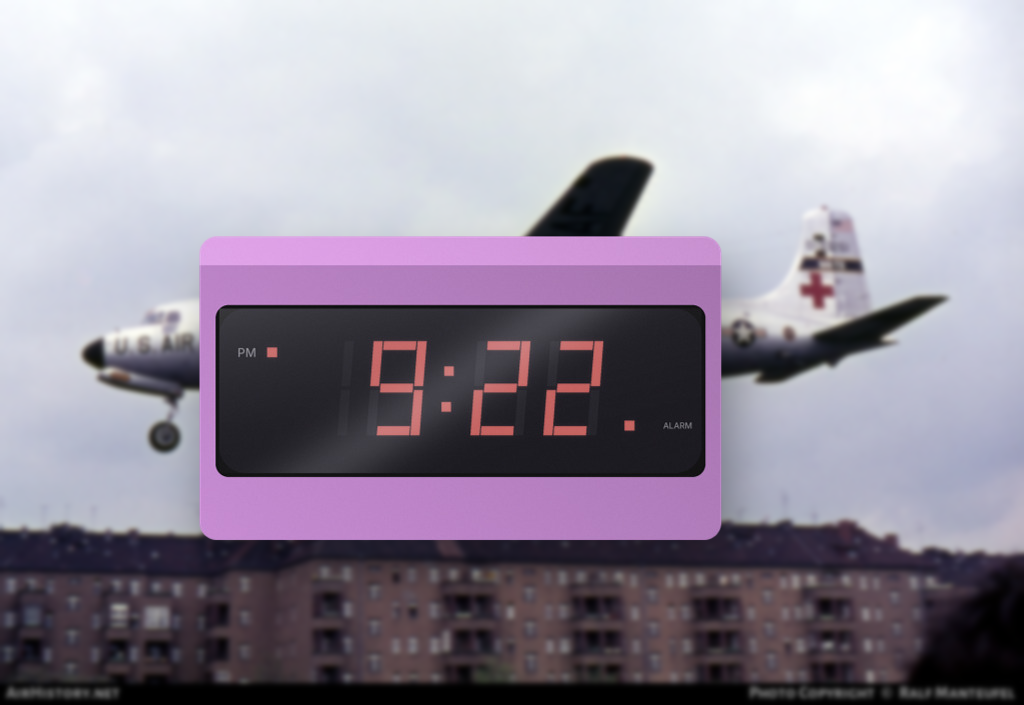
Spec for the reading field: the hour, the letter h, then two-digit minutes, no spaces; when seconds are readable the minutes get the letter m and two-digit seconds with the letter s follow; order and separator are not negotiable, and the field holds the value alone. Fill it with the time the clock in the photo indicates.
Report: 9h22
